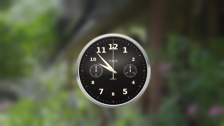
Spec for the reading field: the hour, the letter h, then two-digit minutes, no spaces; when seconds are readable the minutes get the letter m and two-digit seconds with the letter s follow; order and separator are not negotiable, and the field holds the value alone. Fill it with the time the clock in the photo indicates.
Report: 9h53
